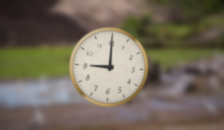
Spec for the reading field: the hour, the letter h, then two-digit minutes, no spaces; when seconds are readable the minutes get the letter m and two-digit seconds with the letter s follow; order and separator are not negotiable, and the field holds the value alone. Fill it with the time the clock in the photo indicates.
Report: 9h00
